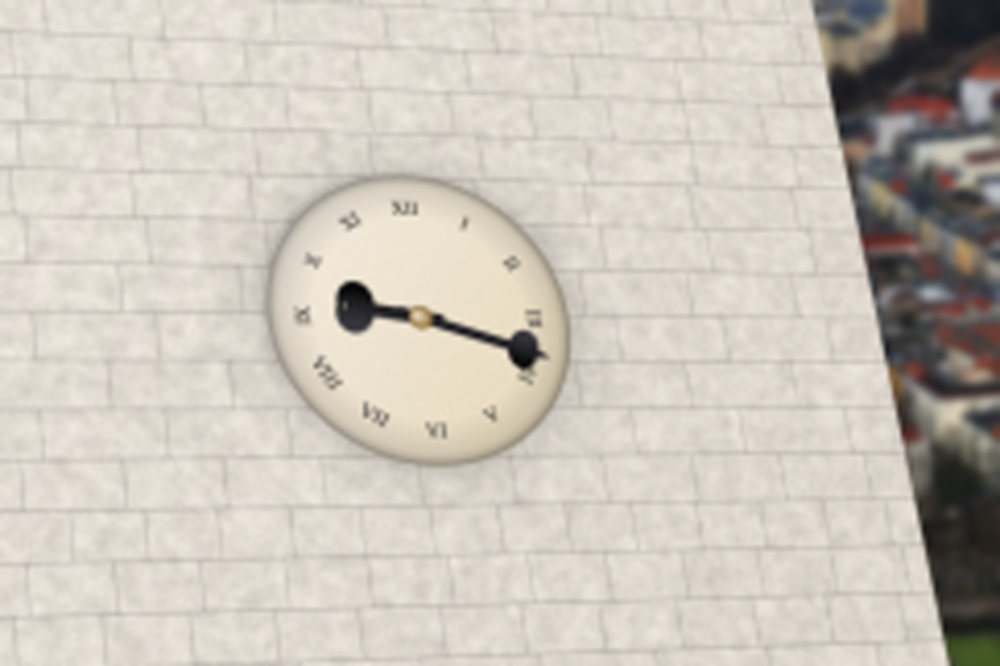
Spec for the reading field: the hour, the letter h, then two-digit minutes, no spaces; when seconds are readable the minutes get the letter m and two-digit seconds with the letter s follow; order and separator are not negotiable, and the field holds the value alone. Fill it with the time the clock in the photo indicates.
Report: 9h18
